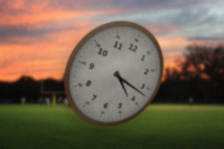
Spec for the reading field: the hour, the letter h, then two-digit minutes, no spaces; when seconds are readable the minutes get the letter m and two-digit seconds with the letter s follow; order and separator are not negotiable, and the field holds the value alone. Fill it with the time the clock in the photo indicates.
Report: 4h17
